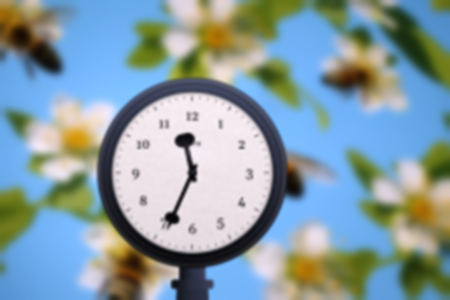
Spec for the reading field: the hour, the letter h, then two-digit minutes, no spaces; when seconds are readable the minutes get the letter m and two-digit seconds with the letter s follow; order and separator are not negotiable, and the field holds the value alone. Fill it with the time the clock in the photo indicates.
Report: 11h34
